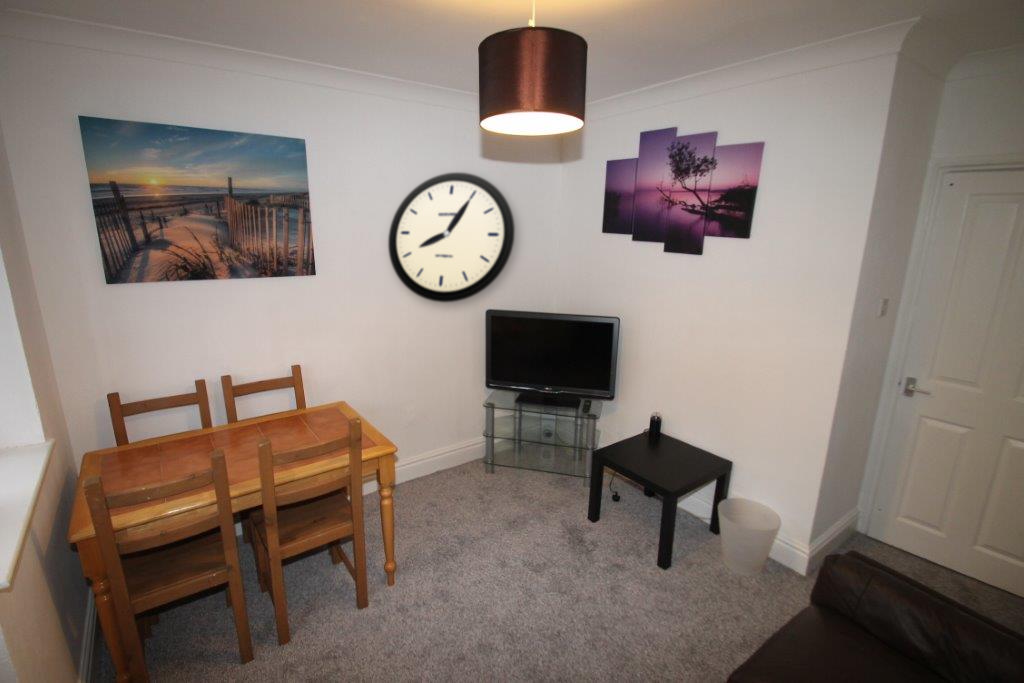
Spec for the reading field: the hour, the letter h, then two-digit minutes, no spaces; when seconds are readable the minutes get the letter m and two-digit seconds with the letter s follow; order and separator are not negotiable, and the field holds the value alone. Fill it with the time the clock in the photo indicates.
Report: 8h05
